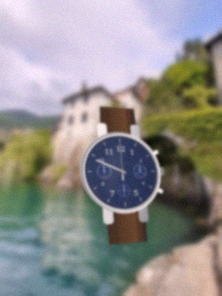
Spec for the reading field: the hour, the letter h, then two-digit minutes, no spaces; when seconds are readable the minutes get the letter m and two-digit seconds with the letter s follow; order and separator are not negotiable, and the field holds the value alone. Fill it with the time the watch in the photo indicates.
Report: 9h49
